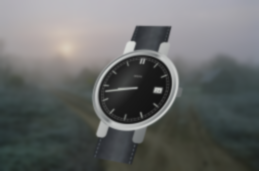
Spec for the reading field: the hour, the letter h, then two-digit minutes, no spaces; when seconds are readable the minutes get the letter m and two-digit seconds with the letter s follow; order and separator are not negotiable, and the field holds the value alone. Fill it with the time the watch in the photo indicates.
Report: 8h43
